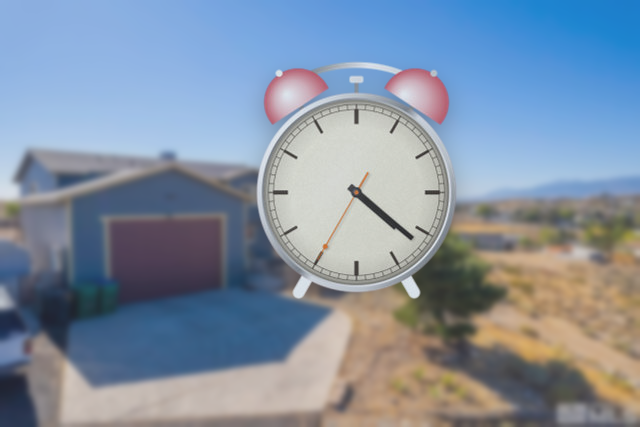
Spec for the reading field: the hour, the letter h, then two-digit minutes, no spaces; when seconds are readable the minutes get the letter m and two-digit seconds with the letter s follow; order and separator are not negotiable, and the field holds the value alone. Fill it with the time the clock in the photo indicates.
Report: 4h21m35s
